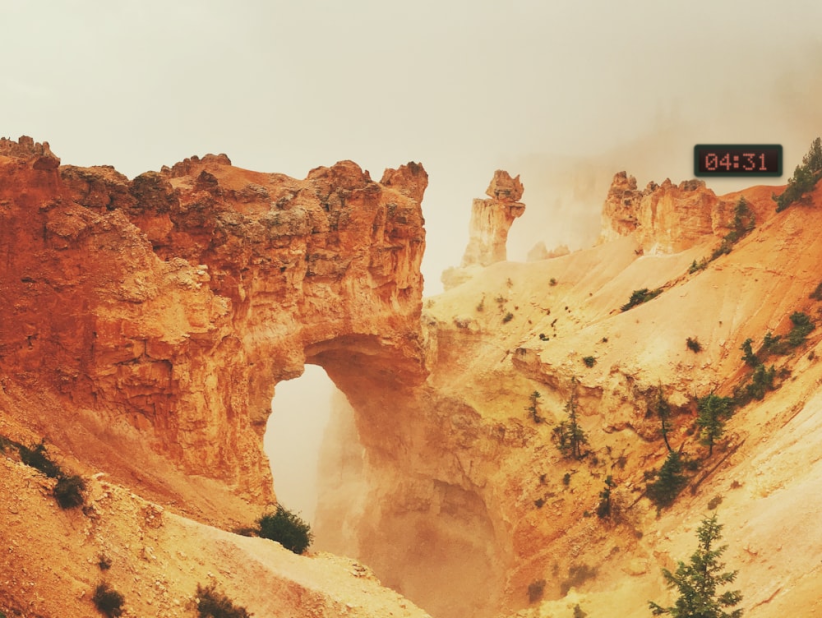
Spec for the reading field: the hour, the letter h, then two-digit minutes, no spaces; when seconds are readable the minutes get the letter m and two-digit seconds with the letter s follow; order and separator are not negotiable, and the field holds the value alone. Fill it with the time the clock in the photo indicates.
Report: 4h31
